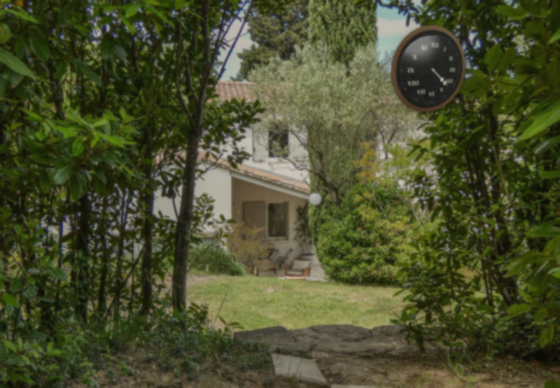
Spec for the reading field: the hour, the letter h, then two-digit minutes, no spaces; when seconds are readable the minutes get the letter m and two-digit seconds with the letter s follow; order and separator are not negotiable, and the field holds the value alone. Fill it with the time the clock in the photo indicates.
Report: 4h22
